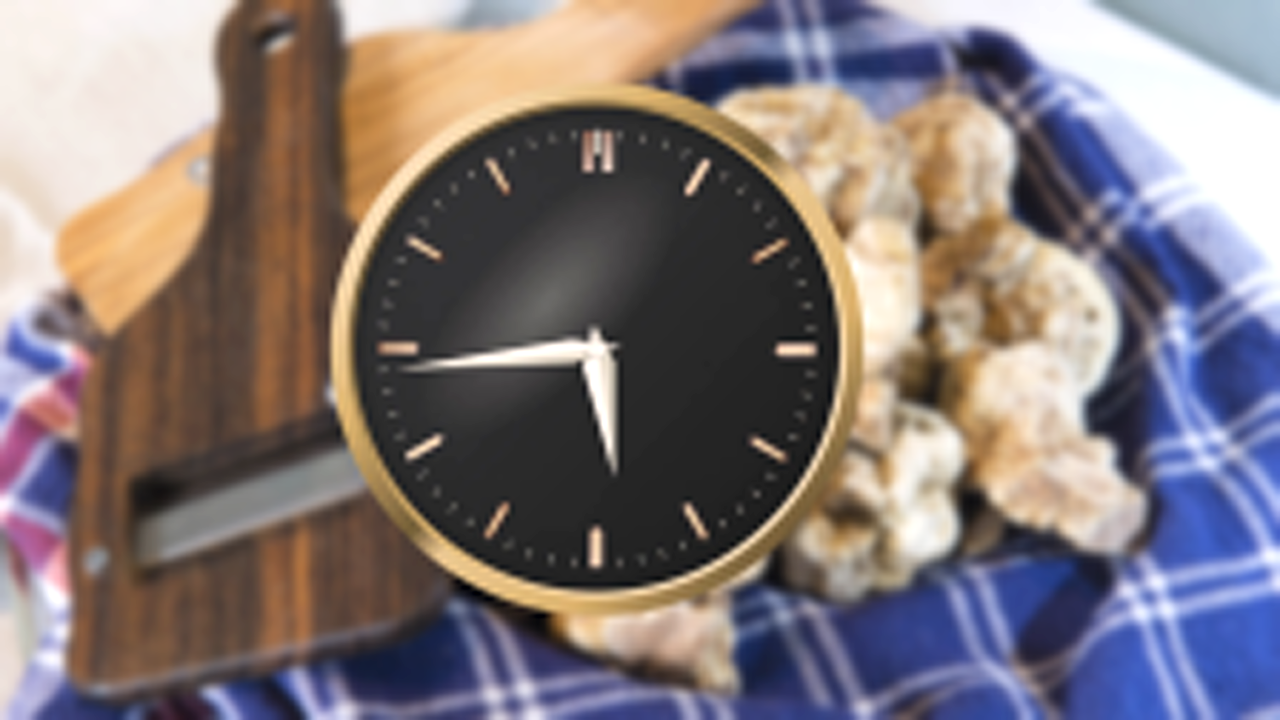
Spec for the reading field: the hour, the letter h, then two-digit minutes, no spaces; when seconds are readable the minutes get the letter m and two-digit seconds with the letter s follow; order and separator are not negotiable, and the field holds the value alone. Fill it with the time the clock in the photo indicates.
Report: 5h44
